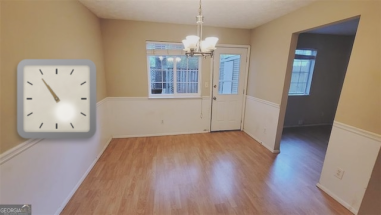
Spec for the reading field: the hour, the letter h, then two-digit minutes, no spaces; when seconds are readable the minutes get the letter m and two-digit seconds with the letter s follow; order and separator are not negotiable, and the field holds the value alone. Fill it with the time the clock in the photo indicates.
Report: 10h54
